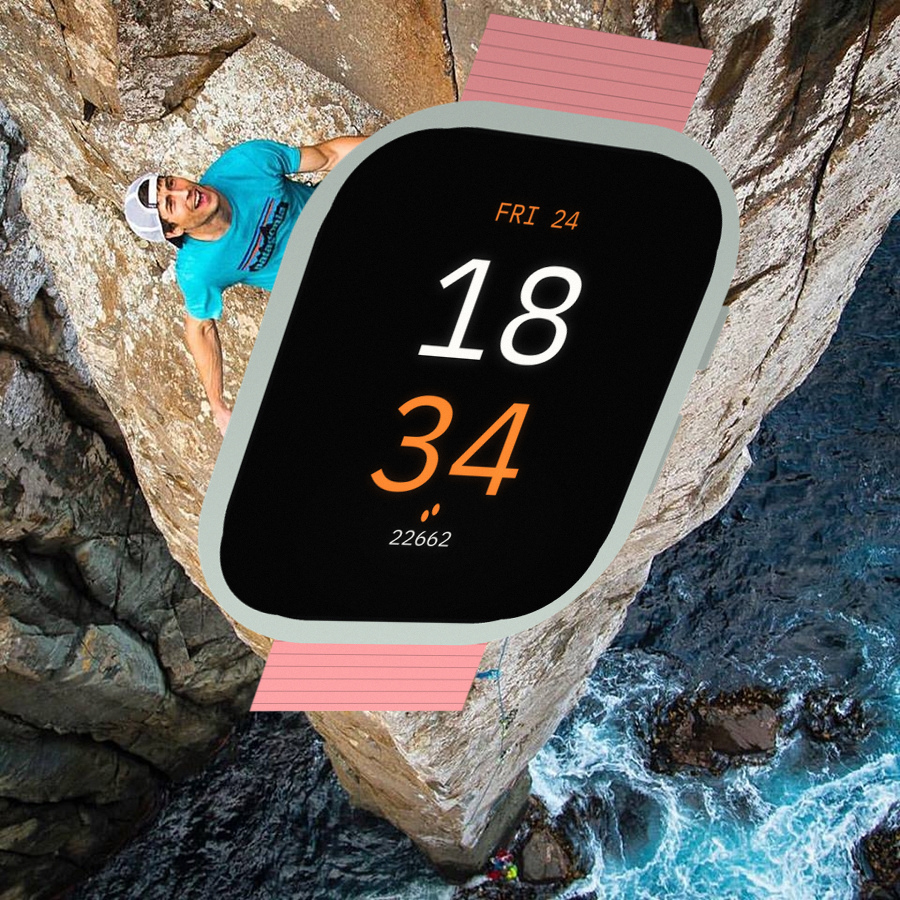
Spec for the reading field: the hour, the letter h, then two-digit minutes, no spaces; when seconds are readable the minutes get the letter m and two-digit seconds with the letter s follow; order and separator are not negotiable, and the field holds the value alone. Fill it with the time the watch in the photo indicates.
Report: 18h34
